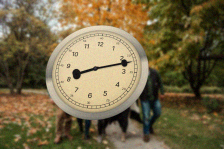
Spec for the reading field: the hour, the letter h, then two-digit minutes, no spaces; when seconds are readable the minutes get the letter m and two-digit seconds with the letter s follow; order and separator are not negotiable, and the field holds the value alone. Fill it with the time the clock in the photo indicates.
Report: 8h12
